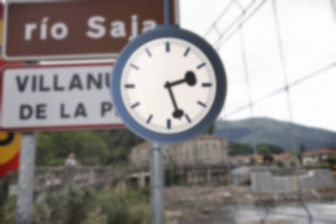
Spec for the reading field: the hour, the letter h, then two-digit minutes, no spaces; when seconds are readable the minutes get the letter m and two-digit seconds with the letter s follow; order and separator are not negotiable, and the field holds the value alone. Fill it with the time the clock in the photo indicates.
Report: 2h27
